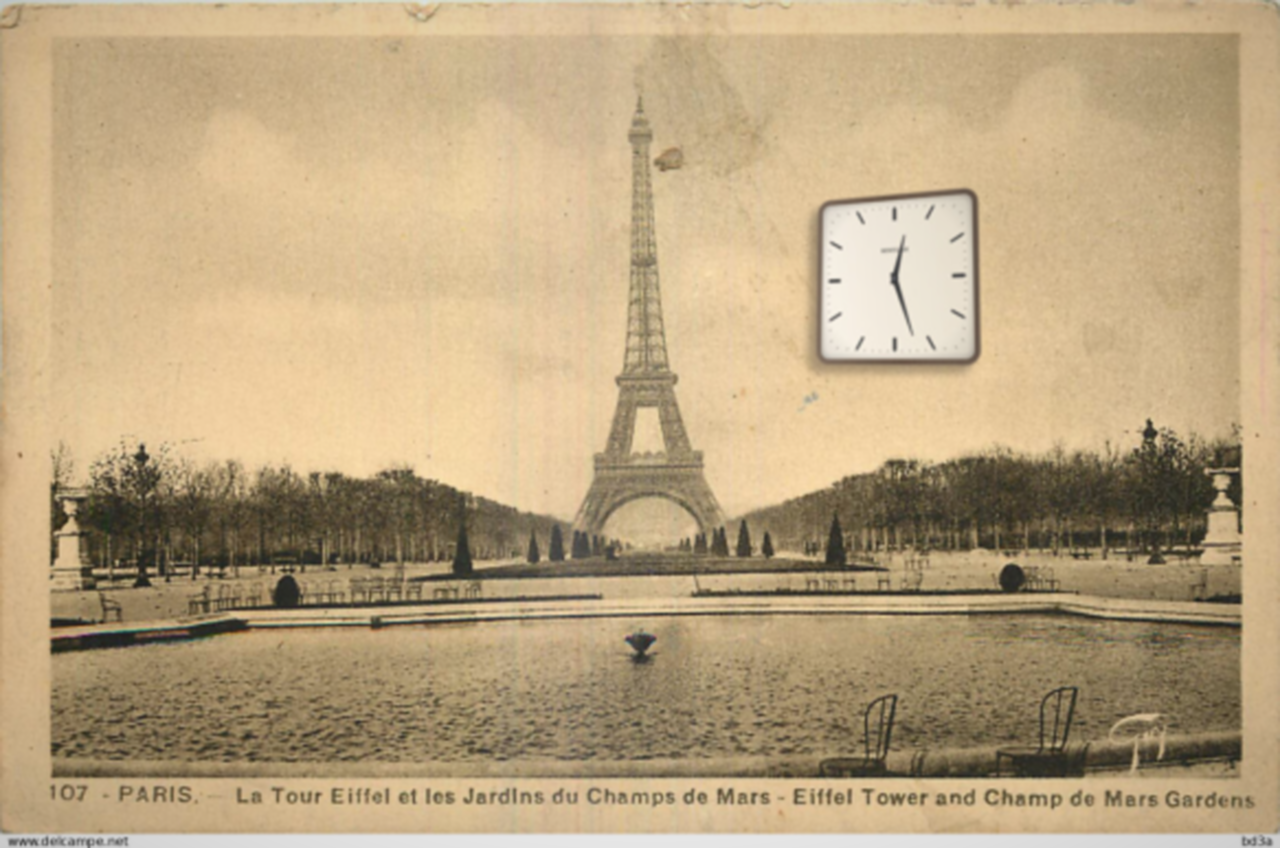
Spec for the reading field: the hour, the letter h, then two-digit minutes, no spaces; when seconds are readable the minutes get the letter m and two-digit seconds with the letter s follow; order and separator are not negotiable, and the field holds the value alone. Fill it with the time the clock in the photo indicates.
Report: 12h27
